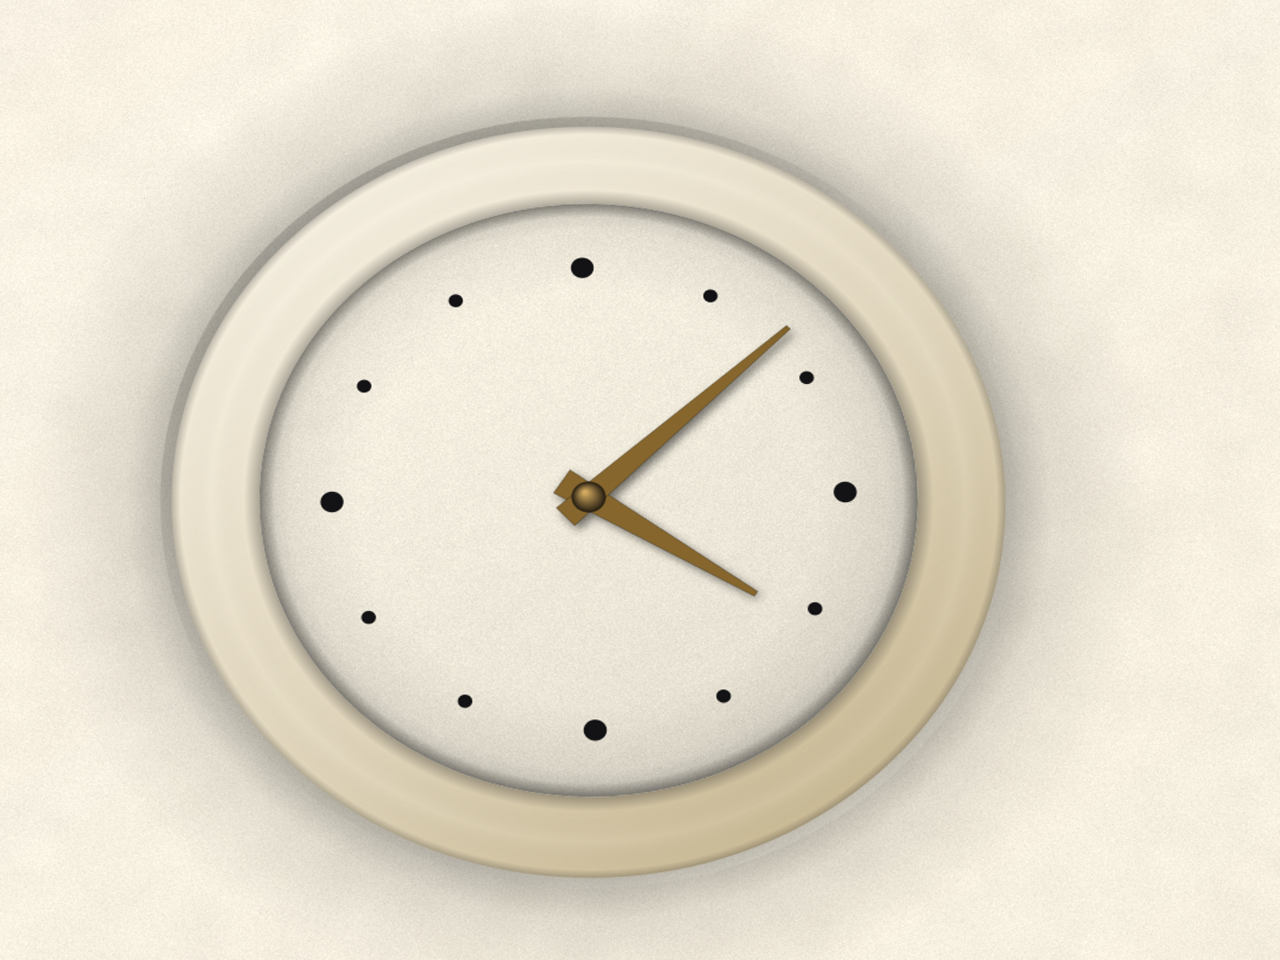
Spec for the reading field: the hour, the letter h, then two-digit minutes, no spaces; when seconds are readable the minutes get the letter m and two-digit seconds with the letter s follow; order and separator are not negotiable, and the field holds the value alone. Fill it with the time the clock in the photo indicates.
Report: 4h08
